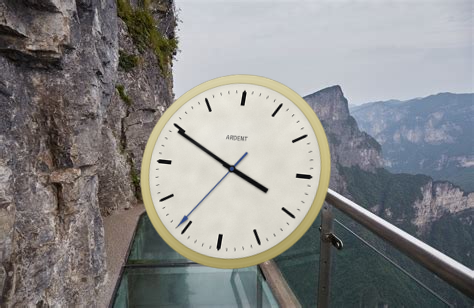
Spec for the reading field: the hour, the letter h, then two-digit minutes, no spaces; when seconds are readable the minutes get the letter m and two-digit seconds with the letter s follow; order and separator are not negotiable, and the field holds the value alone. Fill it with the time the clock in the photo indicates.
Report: 3h49m36s
